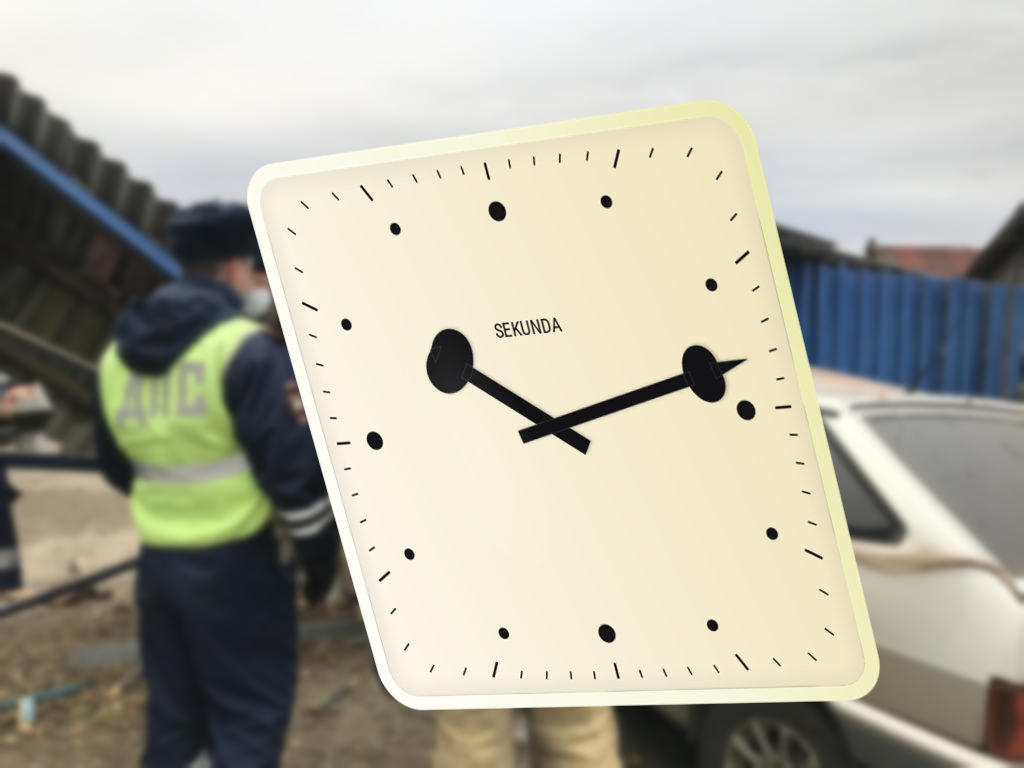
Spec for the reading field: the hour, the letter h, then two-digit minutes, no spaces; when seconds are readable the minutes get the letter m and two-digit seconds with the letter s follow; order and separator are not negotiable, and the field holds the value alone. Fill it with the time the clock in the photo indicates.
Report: 10h13
